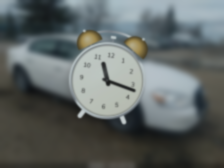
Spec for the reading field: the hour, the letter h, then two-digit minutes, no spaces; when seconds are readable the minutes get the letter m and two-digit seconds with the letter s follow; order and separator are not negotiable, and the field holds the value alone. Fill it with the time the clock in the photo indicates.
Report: 11h17
